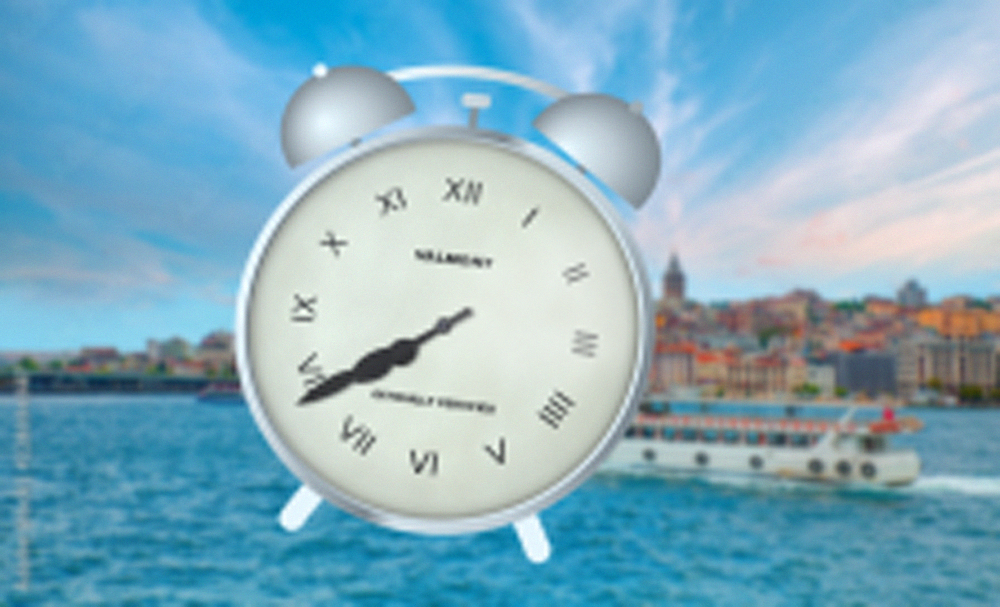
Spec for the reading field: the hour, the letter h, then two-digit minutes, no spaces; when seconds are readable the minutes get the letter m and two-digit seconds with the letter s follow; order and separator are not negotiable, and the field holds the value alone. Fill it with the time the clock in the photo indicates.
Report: 7h39
